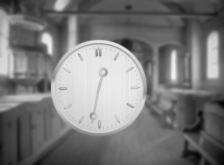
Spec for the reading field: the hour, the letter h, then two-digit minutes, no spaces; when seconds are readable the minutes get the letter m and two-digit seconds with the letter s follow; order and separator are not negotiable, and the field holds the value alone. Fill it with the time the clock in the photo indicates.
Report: 12h32
